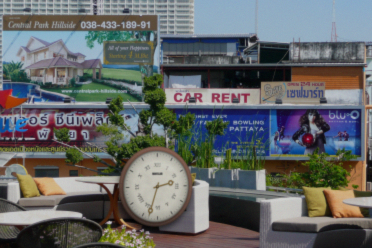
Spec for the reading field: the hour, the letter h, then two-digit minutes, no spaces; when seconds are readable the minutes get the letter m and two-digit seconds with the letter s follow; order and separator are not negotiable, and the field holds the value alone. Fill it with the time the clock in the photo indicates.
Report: 2h33
